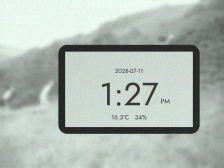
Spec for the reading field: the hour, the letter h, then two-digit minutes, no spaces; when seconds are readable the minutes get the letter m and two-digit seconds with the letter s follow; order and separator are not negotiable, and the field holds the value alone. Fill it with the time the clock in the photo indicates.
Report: 1h27
